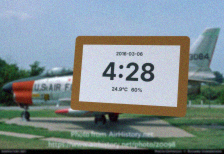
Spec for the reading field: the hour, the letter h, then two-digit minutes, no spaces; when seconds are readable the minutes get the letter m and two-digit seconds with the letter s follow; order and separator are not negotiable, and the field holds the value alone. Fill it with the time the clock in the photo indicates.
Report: 4h28
